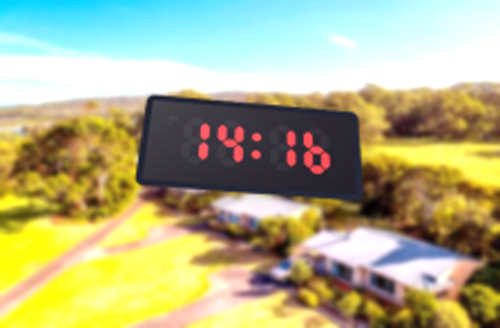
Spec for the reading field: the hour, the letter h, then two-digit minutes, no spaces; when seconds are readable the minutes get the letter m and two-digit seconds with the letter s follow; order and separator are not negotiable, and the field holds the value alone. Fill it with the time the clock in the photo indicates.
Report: 14h16
